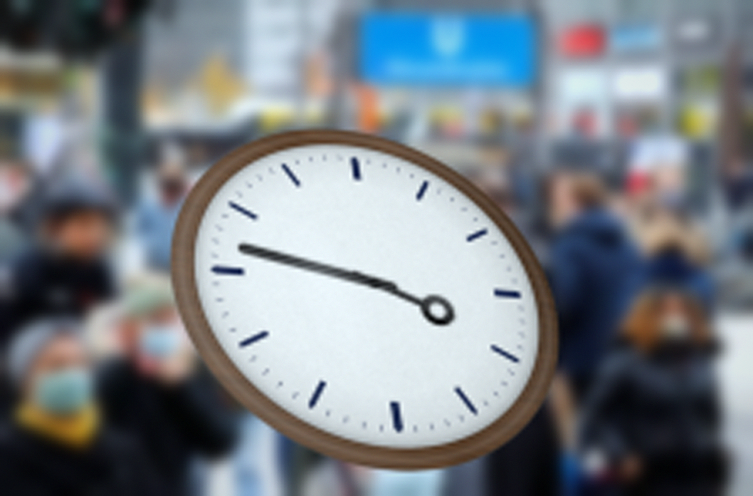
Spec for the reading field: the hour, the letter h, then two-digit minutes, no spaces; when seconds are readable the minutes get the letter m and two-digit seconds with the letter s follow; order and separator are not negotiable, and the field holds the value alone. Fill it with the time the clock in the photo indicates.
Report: 3h47
